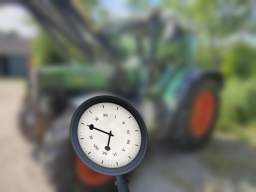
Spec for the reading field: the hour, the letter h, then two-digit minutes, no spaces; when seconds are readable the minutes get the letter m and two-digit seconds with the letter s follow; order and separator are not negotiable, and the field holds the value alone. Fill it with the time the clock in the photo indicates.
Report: 6h50
